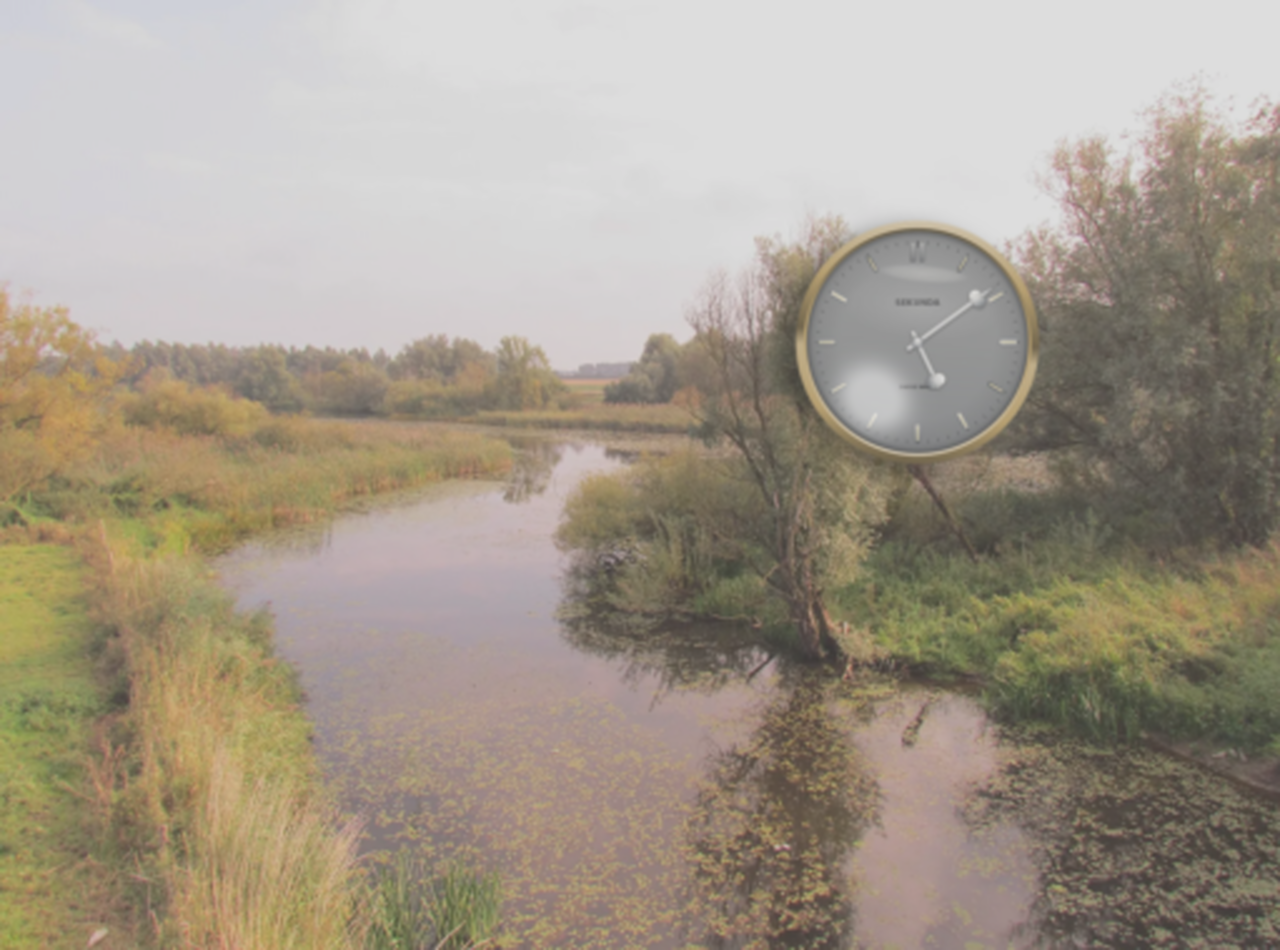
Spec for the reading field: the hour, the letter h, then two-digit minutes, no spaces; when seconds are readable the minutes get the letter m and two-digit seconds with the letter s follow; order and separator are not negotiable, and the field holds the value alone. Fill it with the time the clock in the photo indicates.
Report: 5h09
